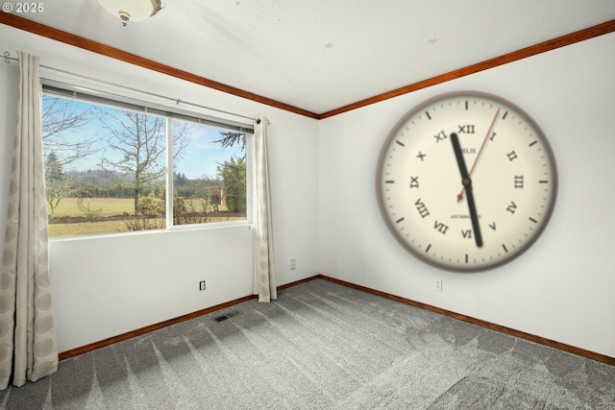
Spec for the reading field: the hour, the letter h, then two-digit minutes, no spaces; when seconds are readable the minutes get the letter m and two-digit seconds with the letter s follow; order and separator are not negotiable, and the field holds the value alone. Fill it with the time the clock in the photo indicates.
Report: 11h28m04s
